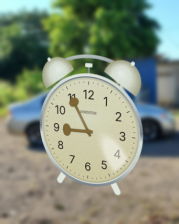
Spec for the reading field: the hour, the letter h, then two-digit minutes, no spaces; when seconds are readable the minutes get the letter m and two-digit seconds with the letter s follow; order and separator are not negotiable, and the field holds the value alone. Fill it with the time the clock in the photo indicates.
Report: 8h55
